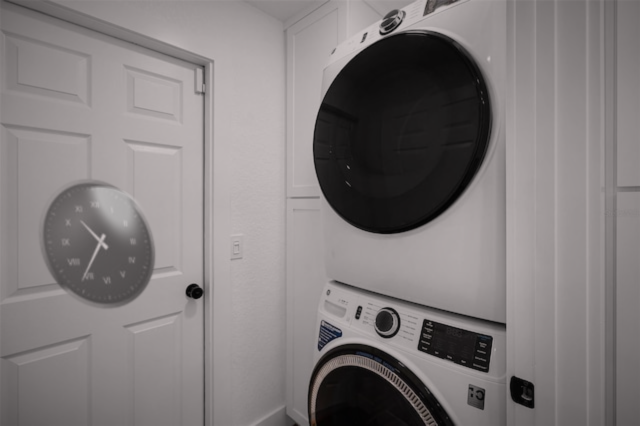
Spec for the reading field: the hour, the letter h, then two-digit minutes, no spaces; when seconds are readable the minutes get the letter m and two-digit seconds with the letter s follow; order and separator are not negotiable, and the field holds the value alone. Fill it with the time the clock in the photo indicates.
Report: 10h36
